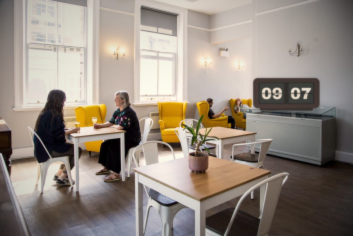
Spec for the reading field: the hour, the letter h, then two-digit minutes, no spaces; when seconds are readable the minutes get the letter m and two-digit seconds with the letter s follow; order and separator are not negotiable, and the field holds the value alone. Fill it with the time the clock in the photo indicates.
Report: 9h07
